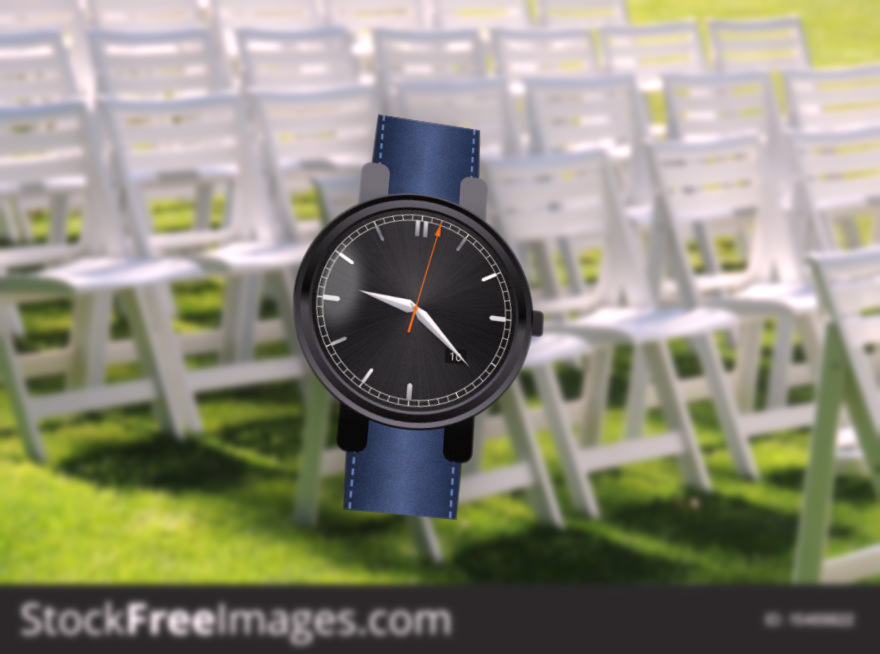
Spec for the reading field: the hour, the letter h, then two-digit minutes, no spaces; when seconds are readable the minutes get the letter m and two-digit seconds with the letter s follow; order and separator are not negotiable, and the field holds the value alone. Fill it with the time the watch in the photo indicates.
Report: 9h22m02s
